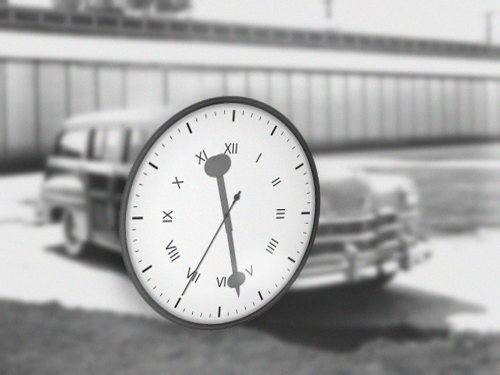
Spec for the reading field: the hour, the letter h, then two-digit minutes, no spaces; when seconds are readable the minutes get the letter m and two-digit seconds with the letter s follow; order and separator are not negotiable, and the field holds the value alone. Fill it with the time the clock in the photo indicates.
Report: 11h27m35s
